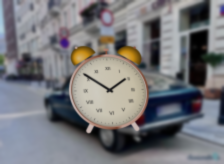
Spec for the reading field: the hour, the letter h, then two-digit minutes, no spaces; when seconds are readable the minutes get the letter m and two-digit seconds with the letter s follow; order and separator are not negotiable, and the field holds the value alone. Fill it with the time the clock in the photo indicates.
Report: 1h51
